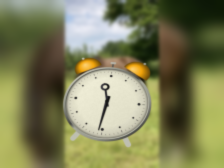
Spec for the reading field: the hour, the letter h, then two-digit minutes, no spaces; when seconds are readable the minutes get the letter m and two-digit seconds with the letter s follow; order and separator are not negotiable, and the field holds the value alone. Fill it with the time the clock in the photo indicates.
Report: 11h31
